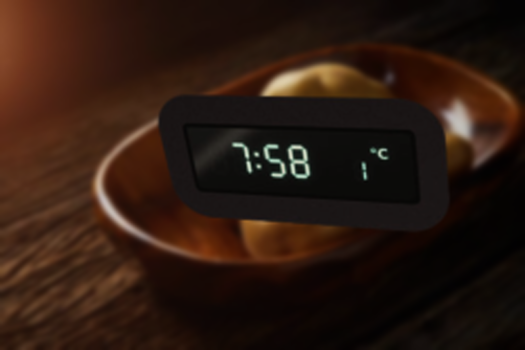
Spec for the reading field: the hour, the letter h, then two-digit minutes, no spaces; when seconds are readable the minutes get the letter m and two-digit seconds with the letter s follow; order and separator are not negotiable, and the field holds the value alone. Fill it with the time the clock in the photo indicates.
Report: 7h58
